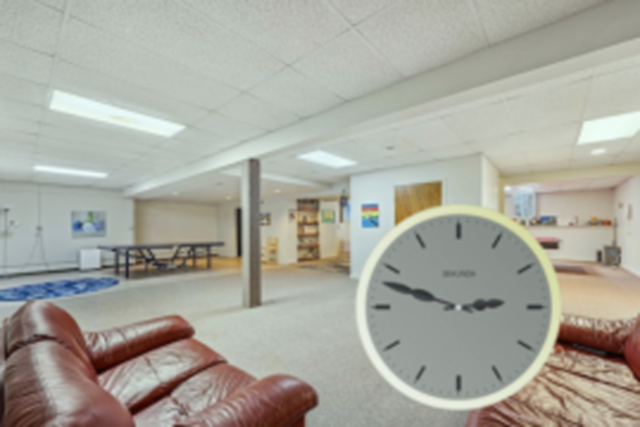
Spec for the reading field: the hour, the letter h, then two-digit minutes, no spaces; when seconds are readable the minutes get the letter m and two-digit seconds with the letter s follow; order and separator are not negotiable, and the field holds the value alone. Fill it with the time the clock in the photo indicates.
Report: 2h48
